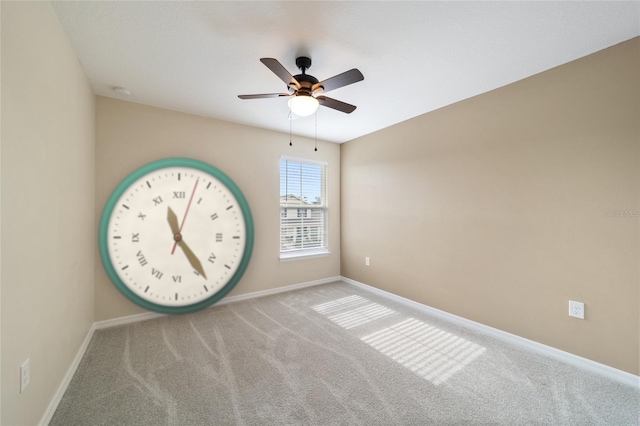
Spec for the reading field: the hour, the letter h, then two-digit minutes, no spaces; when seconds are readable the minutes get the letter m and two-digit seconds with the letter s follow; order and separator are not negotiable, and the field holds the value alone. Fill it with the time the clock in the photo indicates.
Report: 11h24m03s
